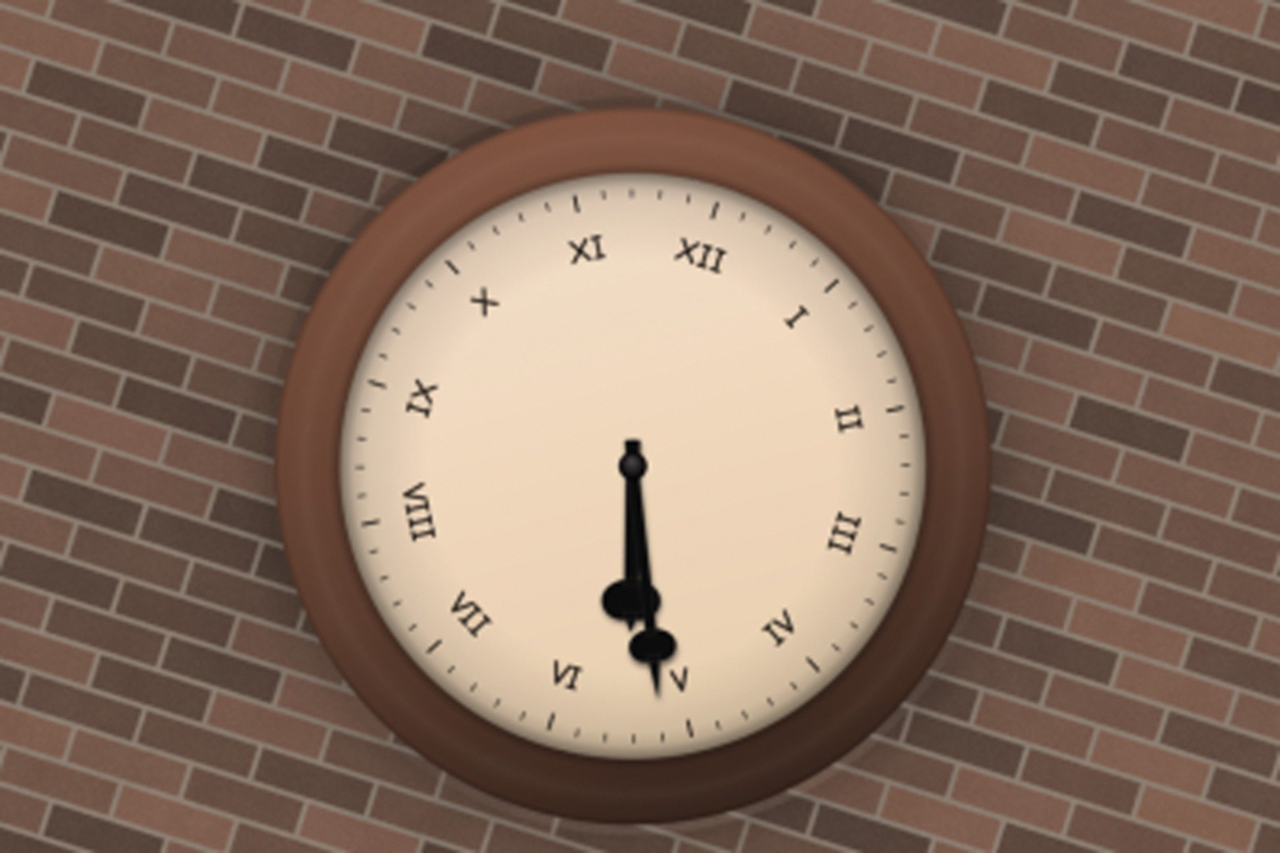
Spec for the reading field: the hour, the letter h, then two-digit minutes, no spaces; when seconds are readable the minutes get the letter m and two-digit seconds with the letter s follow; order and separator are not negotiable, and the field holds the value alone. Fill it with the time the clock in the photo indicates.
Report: 5h26
